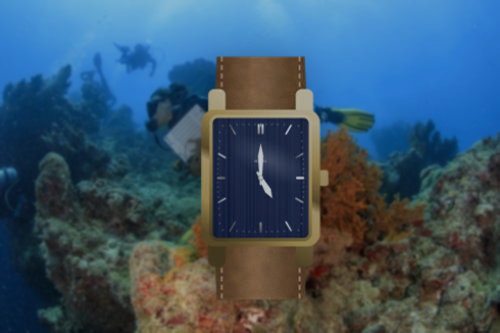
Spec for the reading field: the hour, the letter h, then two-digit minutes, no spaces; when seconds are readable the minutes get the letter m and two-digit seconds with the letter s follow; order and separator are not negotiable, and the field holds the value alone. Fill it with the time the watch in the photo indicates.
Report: 5h00
